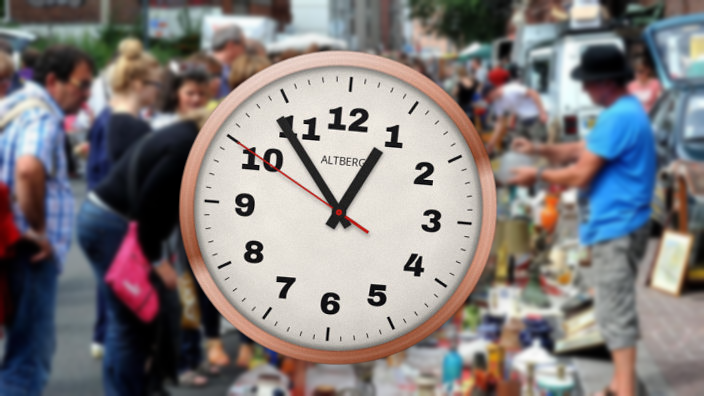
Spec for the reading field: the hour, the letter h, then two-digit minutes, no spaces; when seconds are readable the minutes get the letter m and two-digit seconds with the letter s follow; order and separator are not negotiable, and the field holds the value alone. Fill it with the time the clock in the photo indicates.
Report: 12h53m50s
